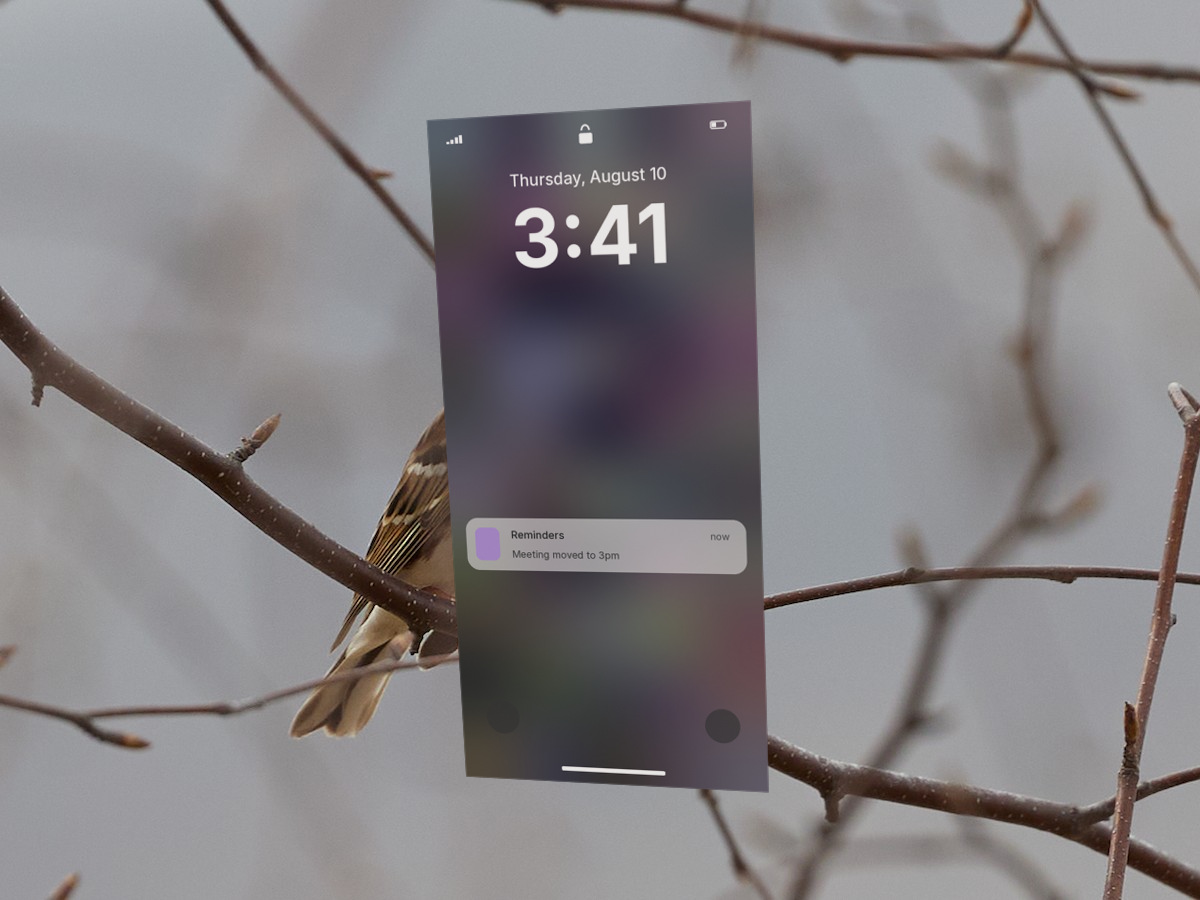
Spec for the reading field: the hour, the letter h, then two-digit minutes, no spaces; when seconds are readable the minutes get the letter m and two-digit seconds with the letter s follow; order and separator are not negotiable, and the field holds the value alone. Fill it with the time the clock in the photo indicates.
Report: 3h41
